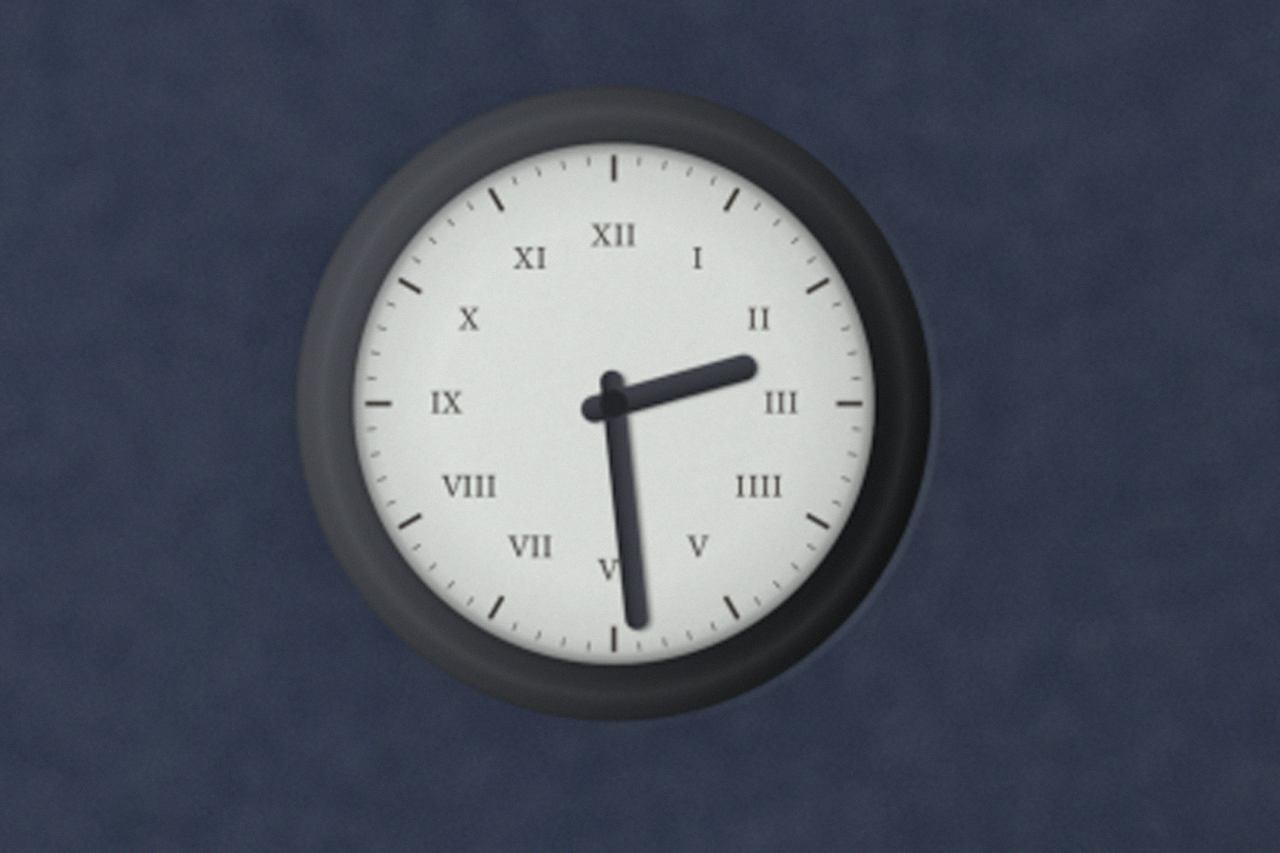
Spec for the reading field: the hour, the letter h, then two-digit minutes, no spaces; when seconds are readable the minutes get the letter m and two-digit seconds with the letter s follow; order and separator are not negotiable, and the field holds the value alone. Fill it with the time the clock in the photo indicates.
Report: 2h29
